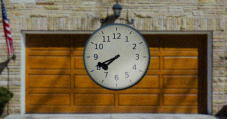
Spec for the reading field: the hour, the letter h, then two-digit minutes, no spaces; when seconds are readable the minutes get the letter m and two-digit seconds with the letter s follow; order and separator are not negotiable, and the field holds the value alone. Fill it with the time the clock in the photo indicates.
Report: 7h41
